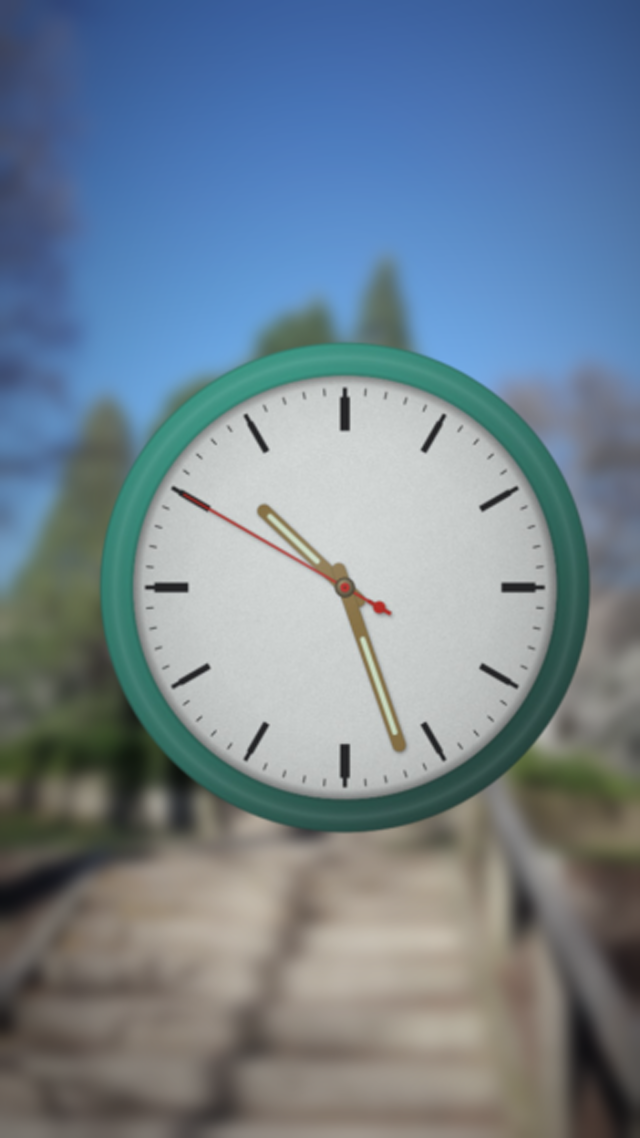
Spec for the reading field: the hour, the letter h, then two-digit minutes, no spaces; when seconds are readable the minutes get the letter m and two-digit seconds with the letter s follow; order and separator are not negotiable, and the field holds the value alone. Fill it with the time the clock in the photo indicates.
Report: 10h26m50s
